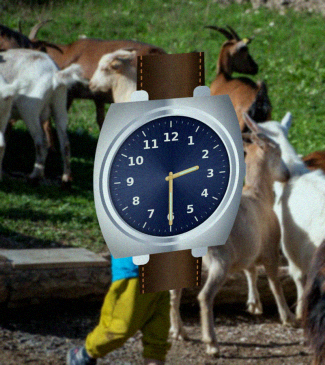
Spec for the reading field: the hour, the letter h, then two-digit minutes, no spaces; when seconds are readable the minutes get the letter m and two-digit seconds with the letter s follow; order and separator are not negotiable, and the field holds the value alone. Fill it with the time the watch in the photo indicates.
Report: 2h30
